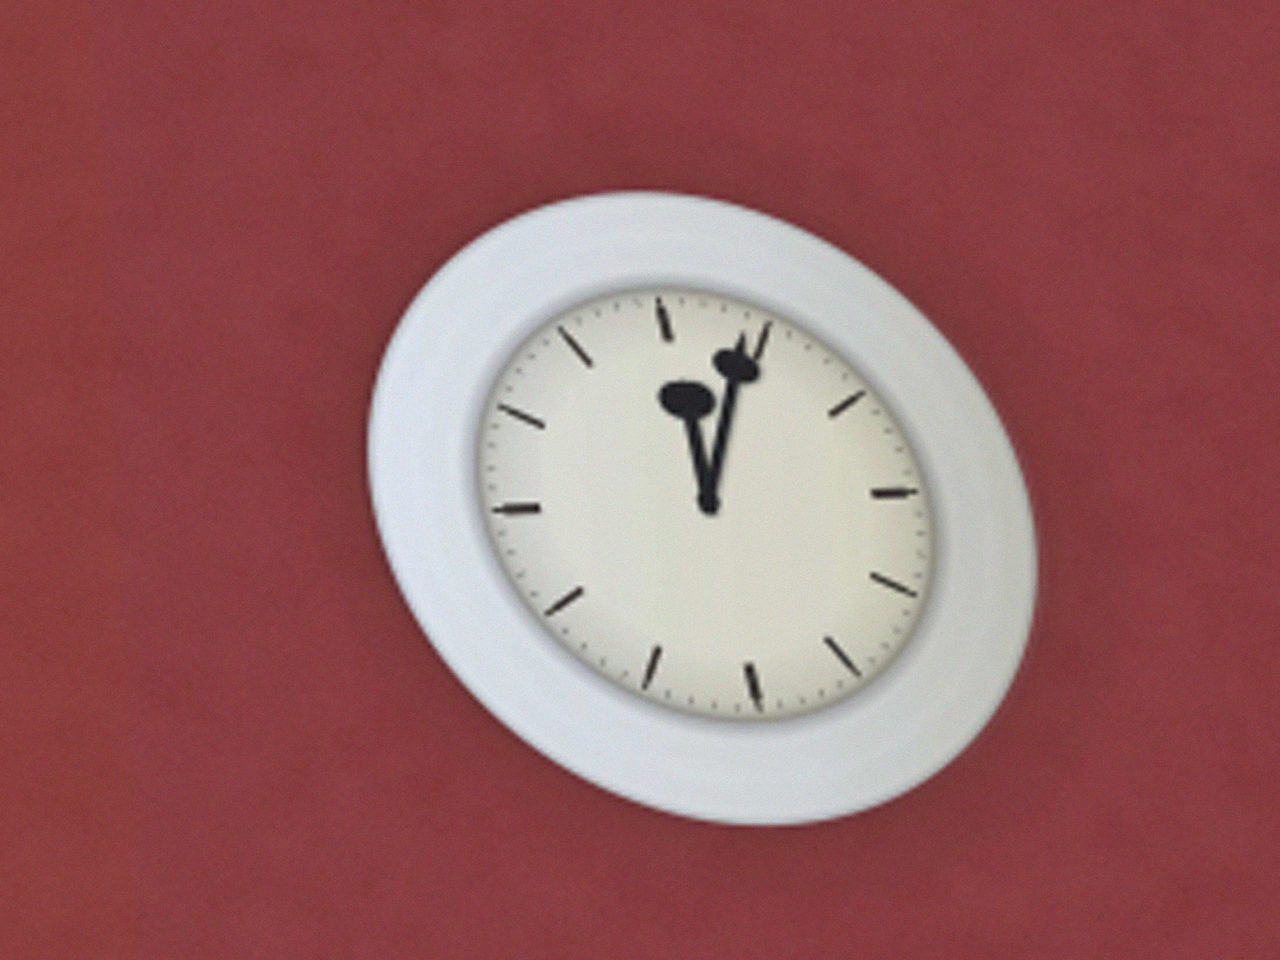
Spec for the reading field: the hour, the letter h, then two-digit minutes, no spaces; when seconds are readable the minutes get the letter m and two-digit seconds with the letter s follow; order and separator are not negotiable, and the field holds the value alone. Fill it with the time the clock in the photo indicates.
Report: 12h04
